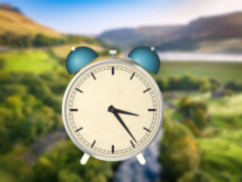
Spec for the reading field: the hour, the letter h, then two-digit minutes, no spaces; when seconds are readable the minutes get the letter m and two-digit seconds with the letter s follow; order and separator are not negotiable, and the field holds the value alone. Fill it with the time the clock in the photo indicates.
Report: 3h24
